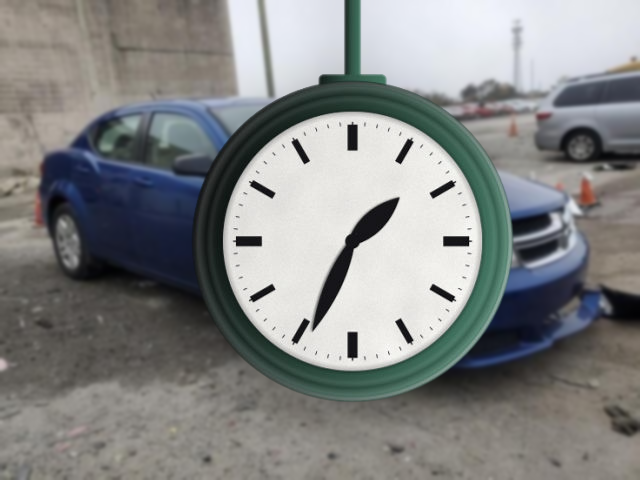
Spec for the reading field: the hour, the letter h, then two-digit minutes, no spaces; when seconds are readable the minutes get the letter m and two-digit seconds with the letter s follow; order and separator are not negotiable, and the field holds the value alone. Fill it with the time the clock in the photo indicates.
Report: 1h34
